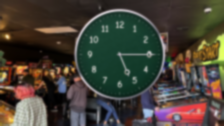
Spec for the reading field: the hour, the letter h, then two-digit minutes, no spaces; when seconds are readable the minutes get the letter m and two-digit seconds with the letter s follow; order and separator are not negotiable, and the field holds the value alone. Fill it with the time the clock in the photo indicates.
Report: 5h15
